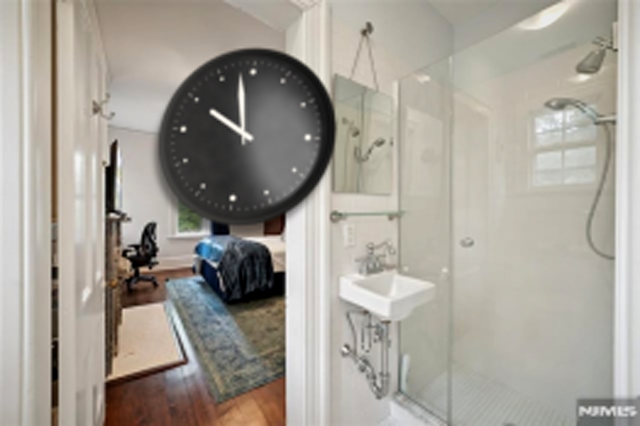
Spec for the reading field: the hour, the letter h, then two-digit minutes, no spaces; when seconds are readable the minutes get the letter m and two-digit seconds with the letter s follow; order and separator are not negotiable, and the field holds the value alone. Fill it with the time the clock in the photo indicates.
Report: 9h58
